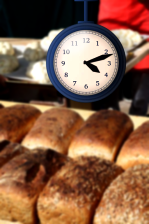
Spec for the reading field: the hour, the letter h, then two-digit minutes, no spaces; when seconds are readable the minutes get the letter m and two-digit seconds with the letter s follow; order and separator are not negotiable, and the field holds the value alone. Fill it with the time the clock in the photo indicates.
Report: 4h12
